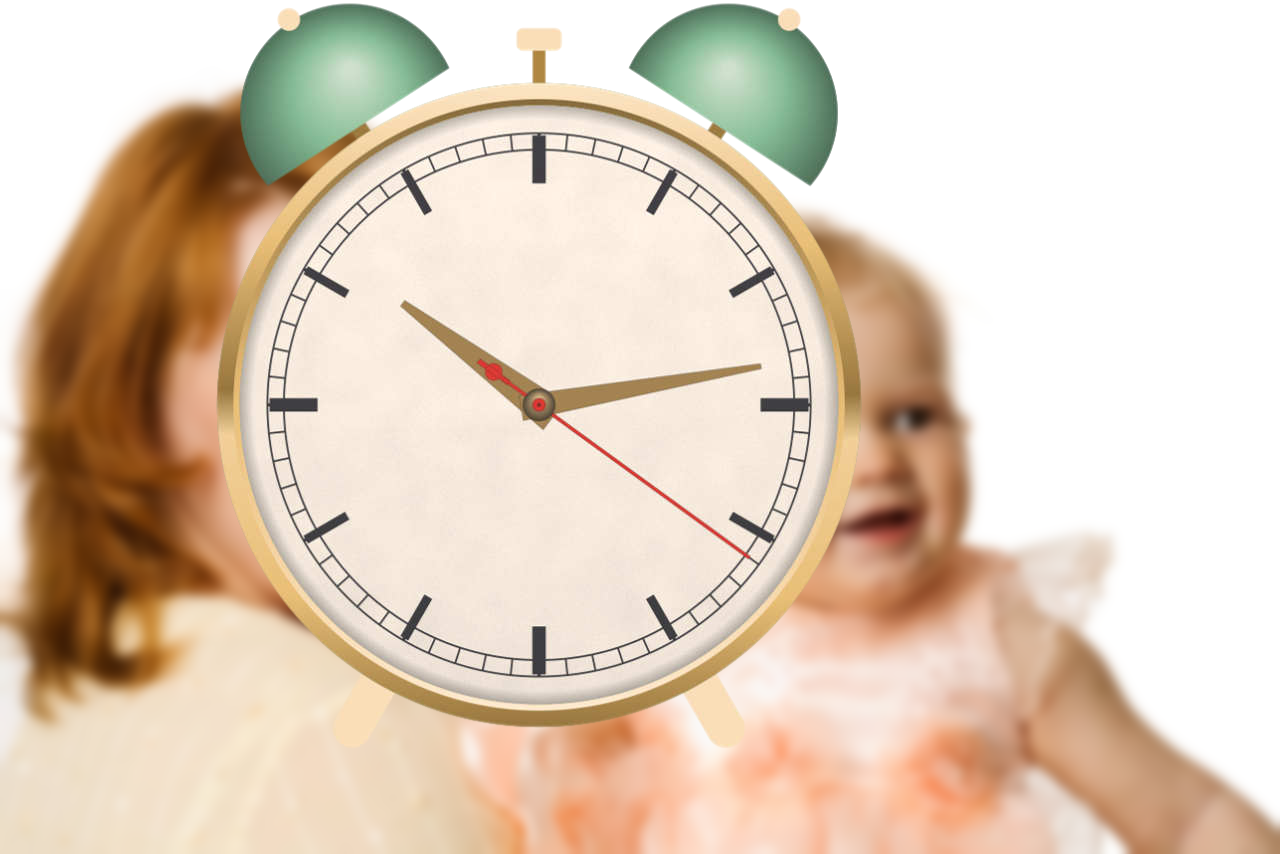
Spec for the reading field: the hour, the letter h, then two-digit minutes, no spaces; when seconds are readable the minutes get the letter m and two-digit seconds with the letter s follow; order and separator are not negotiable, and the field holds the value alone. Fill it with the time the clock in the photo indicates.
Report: 10h13m21s
